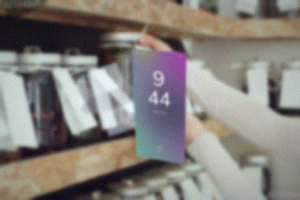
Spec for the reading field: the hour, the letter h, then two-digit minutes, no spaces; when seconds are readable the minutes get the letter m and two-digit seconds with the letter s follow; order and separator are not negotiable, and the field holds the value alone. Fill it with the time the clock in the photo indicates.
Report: 9h44
